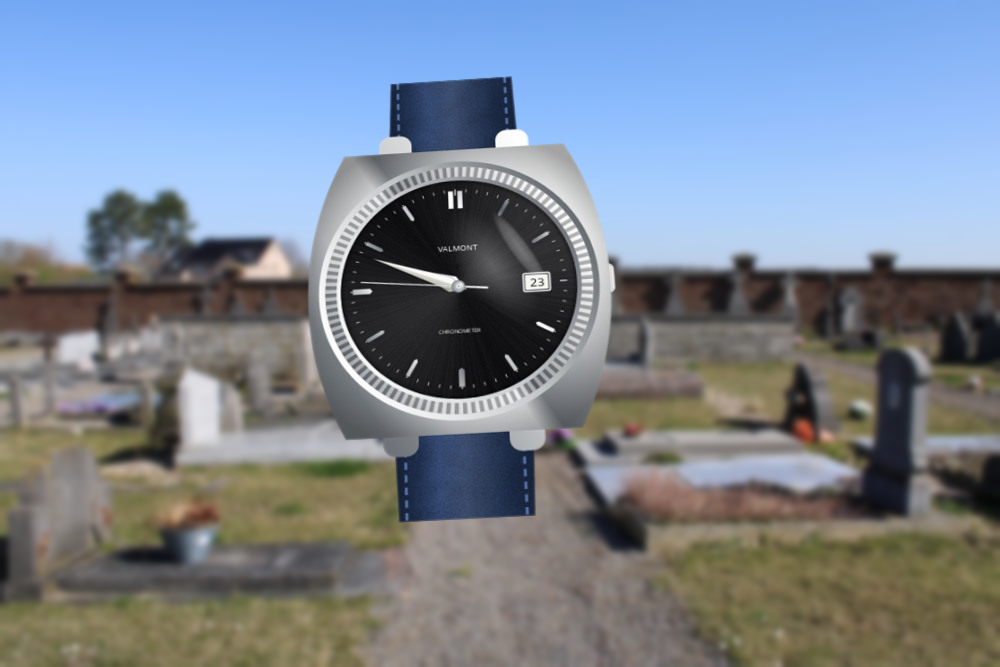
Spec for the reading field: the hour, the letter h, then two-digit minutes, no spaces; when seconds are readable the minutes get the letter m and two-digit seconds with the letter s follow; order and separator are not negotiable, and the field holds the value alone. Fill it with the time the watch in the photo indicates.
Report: 9h48m46s
